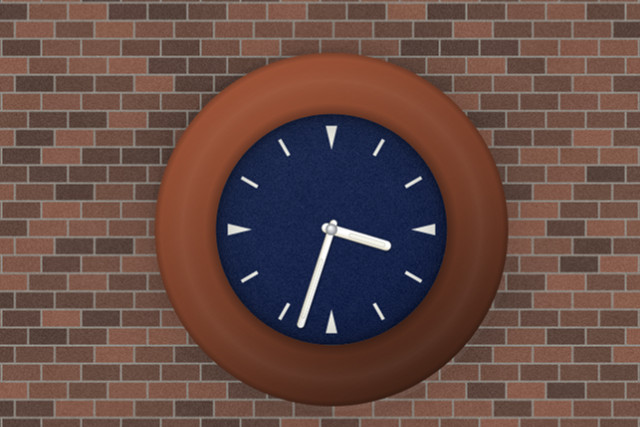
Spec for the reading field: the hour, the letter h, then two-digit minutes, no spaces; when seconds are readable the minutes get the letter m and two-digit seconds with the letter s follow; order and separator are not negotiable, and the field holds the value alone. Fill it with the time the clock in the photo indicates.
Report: 3h33
